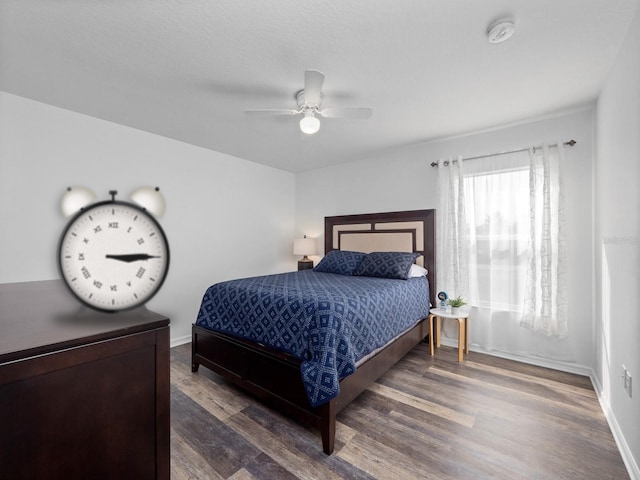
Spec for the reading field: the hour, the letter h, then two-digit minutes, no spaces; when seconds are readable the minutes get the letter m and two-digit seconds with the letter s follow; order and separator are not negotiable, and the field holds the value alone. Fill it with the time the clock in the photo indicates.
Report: 3h15
